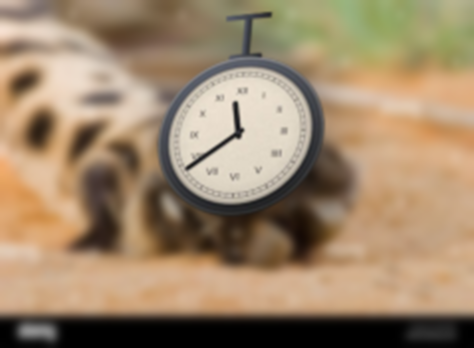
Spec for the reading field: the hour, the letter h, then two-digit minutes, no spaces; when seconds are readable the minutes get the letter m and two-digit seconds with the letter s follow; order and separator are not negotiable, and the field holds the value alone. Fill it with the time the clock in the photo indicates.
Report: 11h39
